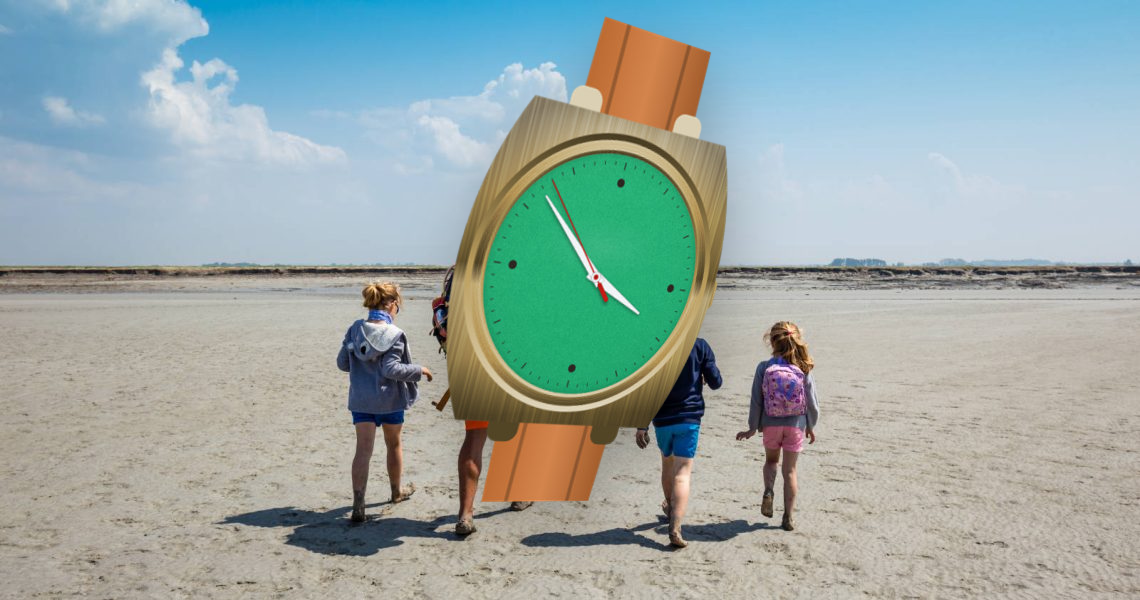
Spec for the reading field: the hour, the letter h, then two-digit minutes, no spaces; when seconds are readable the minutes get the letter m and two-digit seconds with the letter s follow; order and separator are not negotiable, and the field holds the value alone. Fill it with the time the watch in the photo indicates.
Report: 3h51m53s
